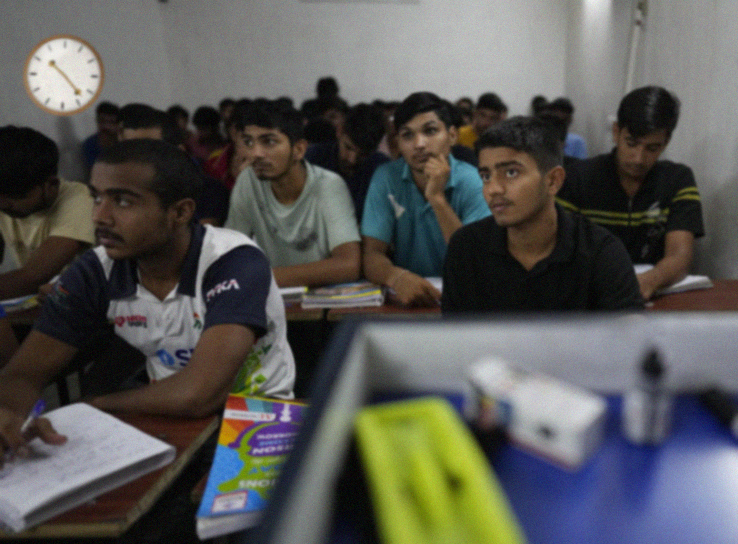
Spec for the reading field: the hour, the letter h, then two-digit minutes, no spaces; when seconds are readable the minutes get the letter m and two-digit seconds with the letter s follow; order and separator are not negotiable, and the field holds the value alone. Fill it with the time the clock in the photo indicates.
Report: 10h23
